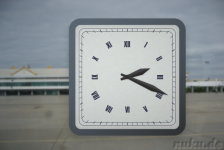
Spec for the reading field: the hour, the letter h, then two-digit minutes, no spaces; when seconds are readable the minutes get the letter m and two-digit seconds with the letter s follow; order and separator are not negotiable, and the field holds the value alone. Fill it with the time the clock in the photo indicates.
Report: 2h19
